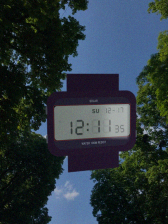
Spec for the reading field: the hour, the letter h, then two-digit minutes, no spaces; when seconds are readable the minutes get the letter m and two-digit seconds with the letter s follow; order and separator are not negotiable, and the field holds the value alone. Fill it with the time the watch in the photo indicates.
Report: 12h11m35s
